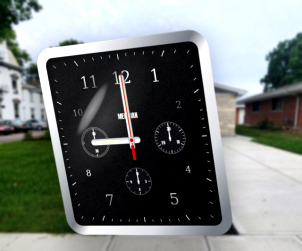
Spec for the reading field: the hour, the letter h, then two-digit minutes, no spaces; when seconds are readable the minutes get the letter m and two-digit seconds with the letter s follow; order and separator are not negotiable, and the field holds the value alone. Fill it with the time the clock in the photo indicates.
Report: 9h00
